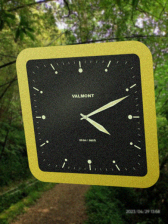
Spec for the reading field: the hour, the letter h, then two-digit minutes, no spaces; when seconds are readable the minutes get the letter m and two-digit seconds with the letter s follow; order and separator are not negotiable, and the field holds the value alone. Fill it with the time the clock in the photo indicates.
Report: 4h11
